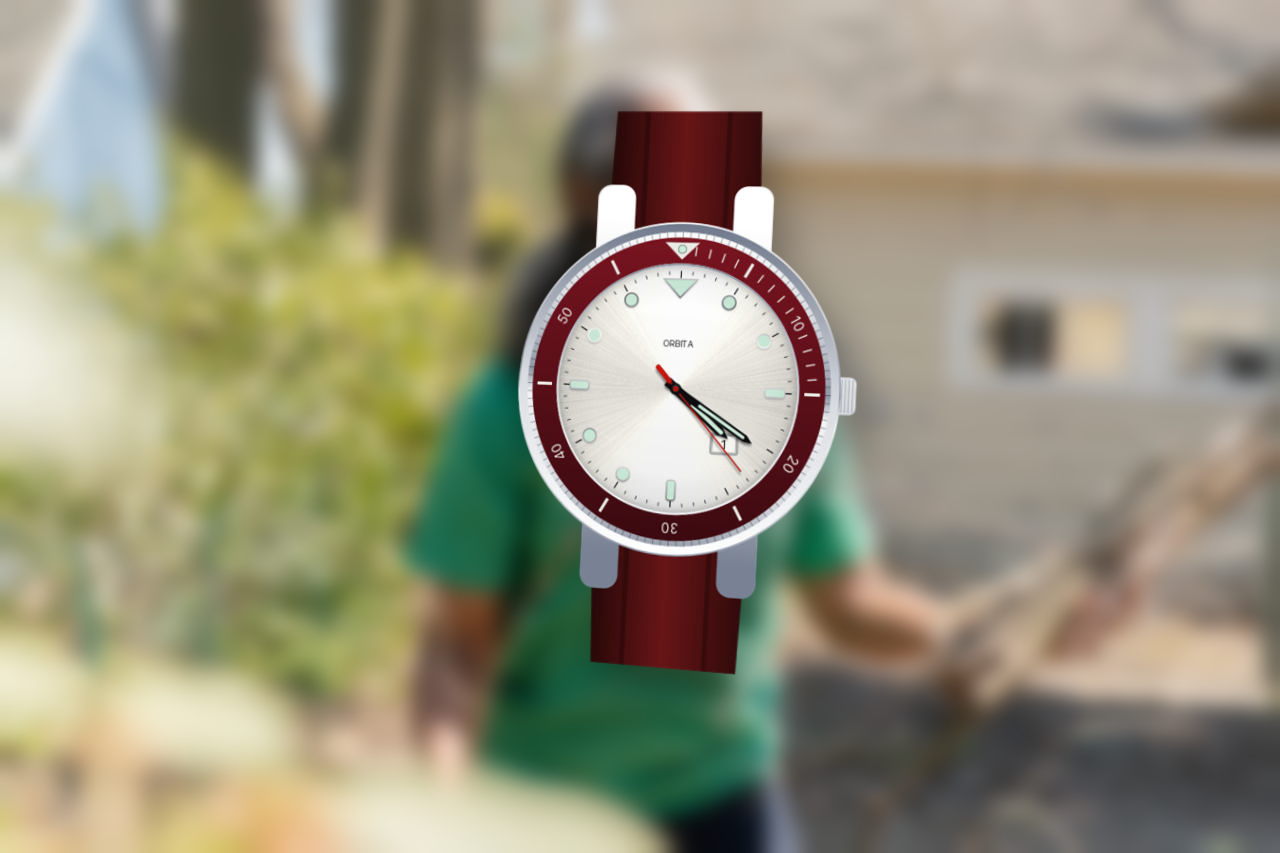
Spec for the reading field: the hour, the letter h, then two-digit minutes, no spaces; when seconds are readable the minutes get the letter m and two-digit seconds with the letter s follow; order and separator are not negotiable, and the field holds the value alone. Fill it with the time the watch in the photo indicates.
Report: 4h20m23s
